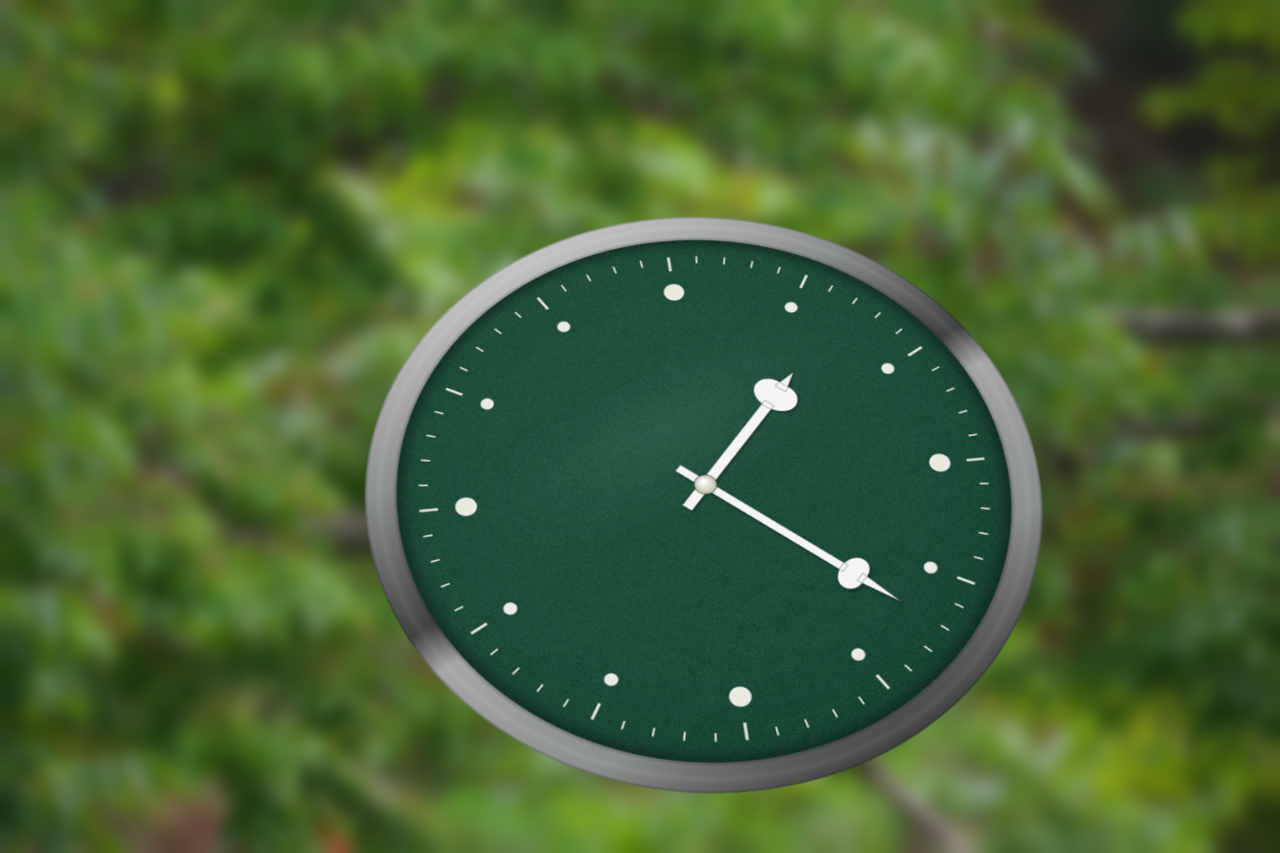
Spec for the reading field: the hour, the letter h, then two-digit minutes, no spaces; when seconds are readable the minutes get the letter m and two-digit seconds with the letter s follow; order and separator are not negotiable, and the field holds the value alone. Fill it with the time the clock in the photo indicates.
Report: 1h22
